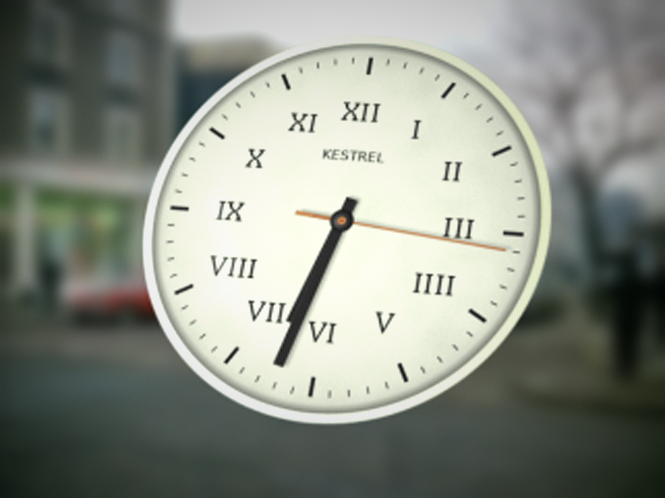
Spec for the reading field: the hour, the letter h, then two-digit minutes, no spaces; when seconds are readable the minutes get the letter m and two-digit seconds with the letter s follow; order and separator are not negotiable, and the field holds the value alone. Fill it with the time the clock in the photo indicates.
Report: 6h32m16s
